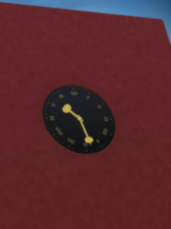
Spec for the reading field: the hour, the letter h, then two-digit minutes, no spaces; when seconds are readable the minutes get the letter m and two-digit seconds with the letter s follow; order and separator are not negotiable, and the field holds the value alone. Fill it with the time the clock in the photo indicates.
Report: 10h28
